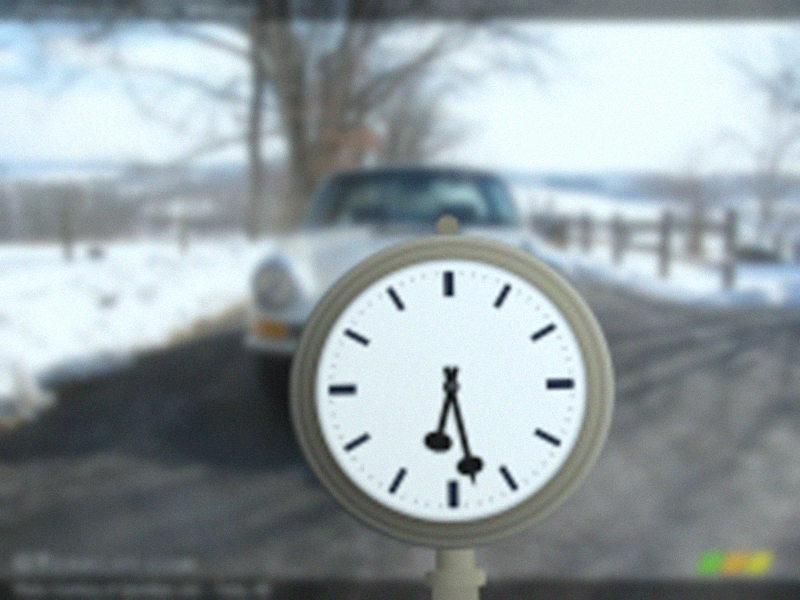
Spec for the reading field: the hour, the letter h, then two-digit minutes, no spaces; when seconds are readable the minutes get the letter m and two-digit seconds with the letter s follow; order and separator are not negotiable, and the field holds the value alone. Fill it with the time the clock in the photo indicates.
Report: 6h28
